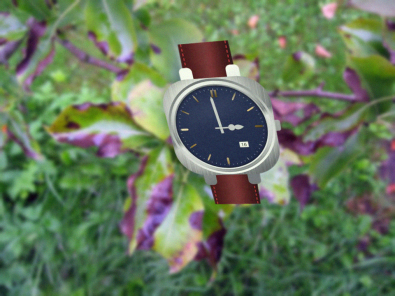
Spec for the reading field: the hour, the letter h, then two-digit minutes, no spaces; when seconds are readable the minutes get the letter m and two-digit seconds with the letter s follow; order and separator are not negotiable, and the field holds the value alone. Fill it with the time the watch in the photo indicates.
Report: 2h59
